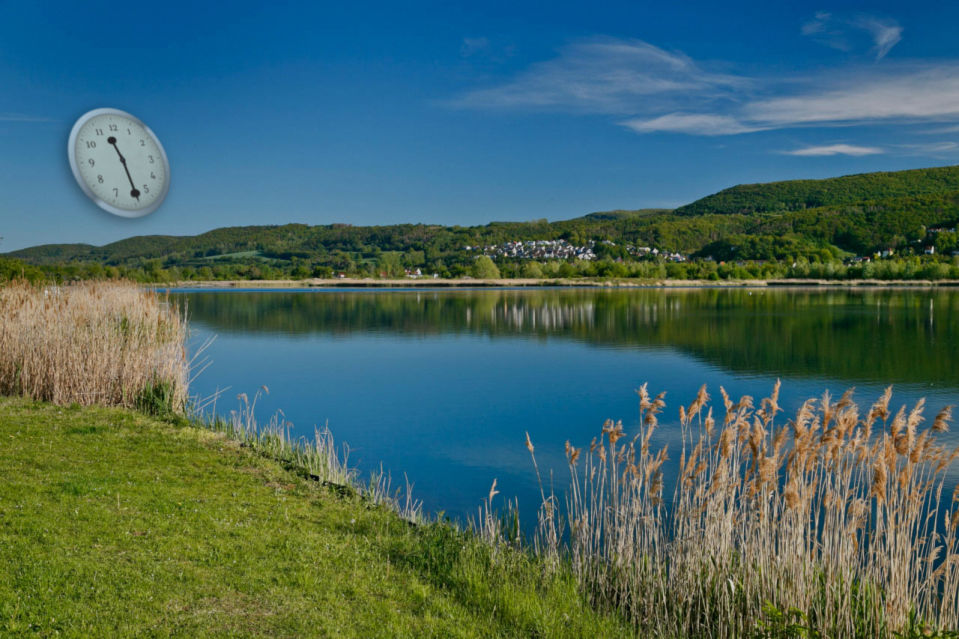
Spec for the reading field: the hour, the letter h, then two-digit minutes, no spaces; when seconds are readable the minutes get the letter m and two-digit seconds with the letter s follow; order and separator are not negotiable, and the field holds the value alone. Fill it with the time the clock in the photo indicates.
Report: 11h29
